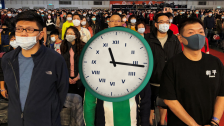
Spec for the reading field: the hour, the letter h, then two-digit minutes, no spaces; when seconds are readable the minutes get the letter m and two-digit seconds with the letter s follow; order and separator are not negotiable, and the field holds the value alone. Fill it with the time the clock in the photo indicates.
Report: 11h16
